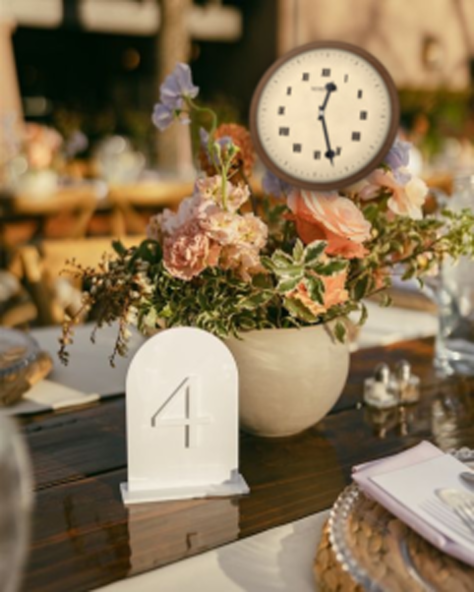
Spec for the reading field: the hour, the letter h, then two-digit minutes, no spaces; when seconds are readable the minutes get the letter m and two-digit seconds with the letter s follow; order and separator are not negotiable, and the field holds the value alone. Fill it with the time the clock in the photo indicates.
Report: 12h27
